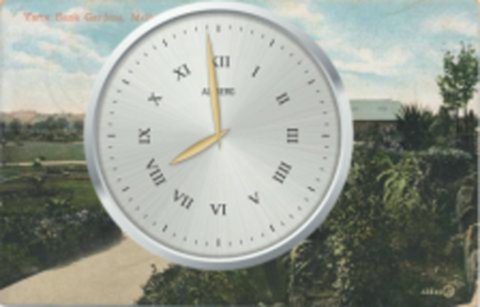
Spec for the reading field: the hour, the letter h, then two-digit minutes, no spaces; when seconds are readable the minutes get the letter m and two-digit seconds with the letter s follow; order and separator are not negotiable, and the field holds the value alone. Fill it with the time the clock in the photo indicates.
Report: 7h59
